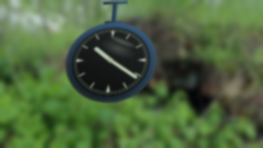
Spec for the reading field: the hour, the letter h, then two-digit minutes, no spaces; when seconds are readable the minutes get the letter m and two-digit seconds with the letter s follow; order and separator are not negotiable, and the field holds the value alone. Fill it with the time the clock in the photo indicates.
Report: 10h21
